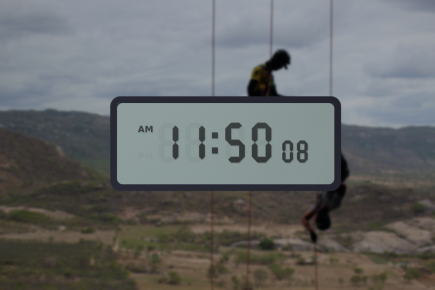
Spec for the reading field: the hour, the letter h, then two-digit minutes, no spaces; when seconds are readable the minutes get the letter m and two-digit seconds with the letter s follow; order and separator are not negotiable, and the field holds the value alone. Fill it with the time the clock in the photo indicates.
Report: 11h50m08s
